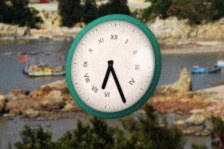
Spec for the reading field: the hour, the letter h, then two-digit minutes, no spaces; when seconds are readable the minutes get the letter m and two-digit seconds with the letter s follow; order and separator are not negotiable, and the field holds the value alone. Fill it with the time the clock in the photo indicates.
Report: 6h25
